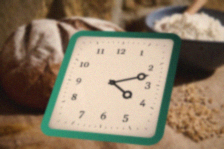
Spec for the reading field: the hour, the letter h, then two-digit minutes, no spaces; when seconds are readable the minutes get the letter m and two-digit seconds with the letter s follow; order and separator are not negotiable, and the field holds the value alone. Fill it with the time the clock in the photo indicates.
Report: 4h12
